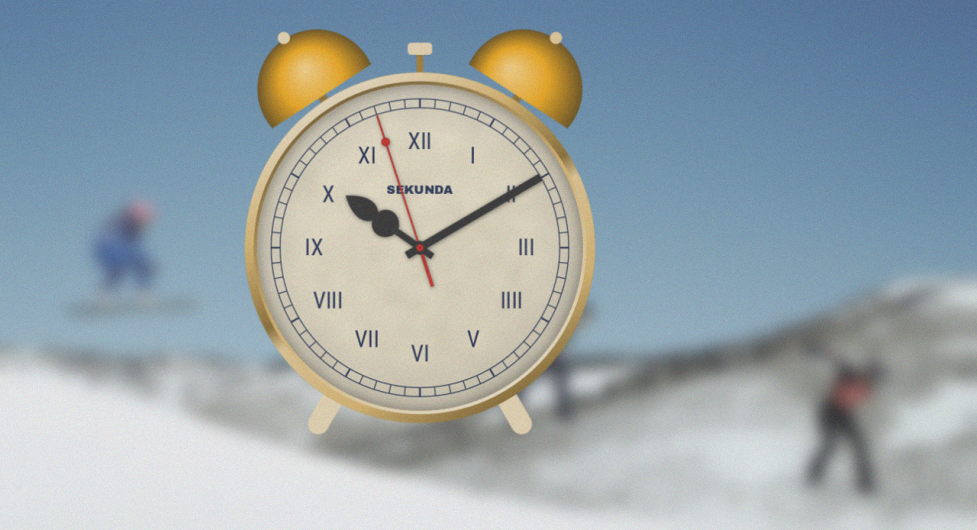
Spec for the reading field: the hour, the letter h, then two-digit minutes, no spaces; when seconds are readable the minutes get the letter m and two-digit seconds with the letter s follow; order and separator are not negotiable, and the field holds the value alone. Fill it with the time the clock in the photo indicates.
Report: 10h09m57s
